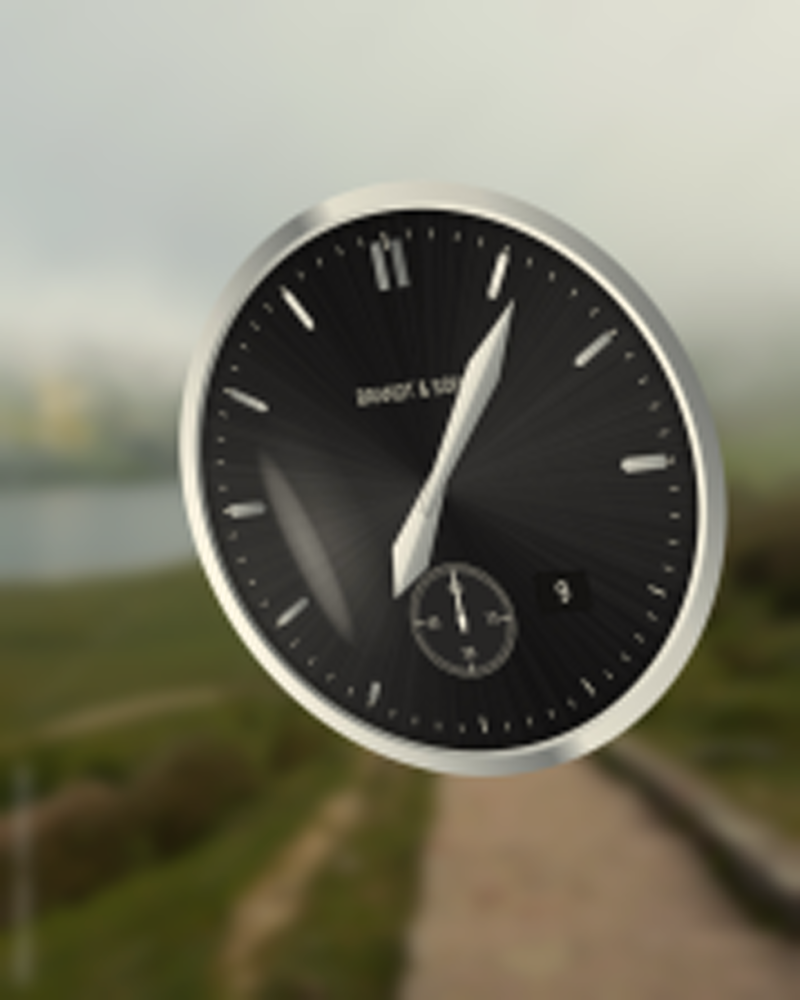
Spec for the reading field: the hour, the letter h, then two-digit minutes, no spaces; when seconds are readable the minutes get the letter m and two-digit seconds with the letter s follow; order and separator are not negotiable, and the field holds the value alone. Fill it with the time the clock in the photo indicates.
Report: 7h06
